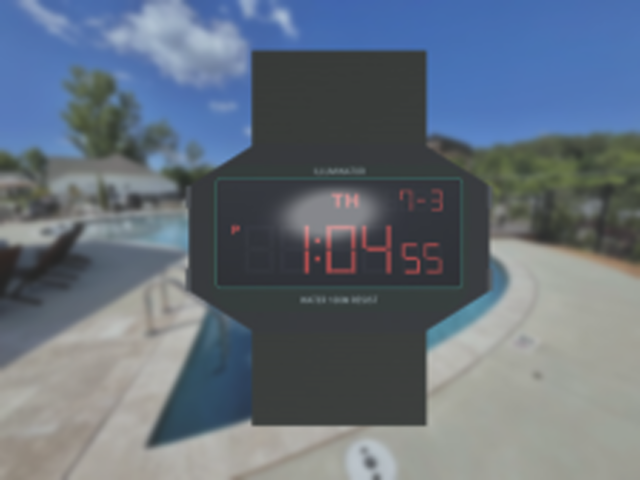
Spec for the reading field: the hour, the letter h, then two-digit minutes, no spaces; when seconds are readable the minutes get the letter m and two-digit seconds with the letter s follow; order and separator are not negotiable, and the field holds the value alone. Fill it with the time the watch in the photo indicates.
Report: 1h04m55s
